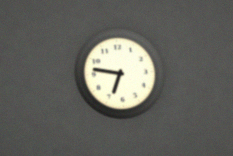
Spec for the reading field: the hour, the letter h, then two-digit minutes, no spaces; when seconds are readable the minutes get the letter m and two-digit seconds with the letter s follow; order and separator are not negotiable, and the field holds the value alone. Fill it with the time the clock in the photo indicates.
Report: 6h47
